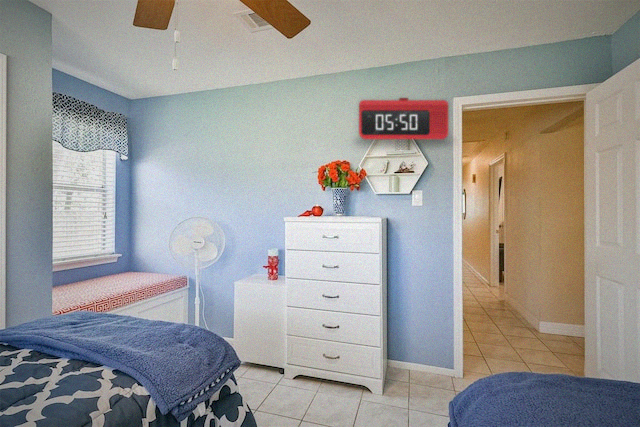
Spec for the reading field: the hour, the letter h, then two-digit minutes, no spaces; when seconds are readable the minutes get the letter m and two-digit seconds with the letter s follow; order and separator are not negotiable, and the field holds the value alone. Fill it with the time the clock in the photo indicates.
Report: 5h50
